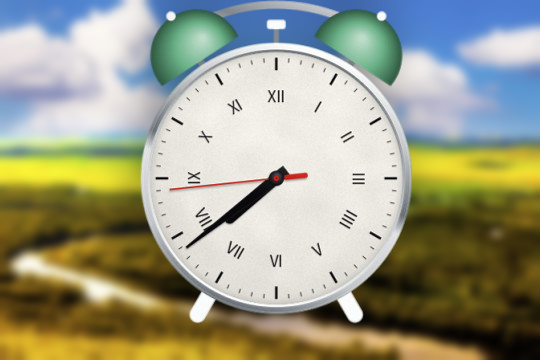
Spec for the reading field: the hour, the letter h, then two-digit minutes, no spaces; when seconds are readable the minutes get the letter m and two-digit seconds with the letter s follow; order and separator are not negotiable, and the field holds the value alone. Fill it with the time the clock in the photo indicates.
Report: 7h38m44s
